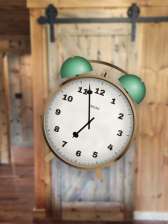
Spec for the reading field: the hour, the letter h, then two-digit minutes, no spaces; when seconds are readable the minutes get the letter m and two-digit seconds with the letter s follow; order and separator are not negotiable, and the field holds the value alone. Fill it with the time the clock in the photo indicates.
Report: 6h57
